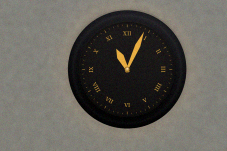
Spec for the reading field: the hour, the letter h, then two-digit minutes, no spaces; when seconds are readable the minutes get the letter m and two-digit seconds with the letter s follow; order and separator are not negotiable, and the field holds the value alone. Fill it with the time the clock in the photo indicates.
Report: 11h04
